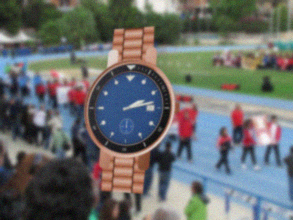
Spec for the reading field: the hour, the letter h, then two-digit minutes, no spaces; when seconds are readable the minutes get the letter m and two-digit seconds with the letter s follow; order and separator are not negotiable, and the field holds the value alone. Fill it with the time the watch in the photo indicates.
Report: 2h13
